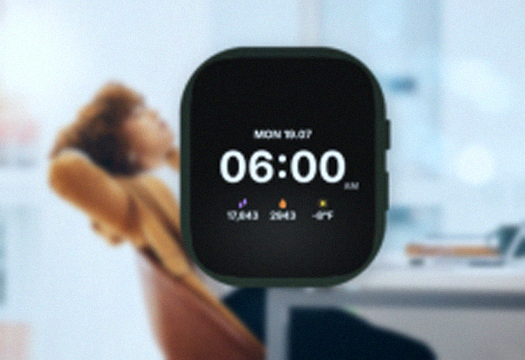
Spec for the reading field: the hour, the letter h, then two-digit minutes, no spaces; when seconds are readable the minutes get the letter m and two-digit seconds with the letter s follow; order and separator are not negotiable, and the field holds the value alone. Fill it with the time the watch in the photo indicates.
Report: 6h00
